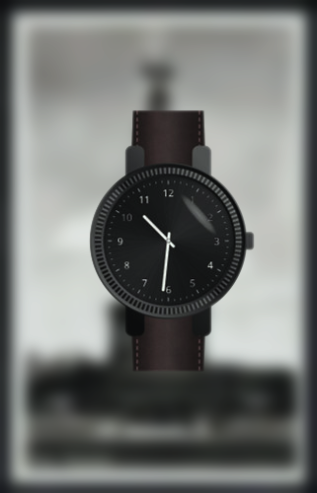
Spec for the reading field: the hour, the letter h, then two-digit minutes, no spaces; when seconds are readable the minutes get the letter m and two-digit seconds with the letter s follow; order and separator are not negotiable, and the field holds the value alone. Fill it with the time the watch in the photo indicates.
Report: 10h31
